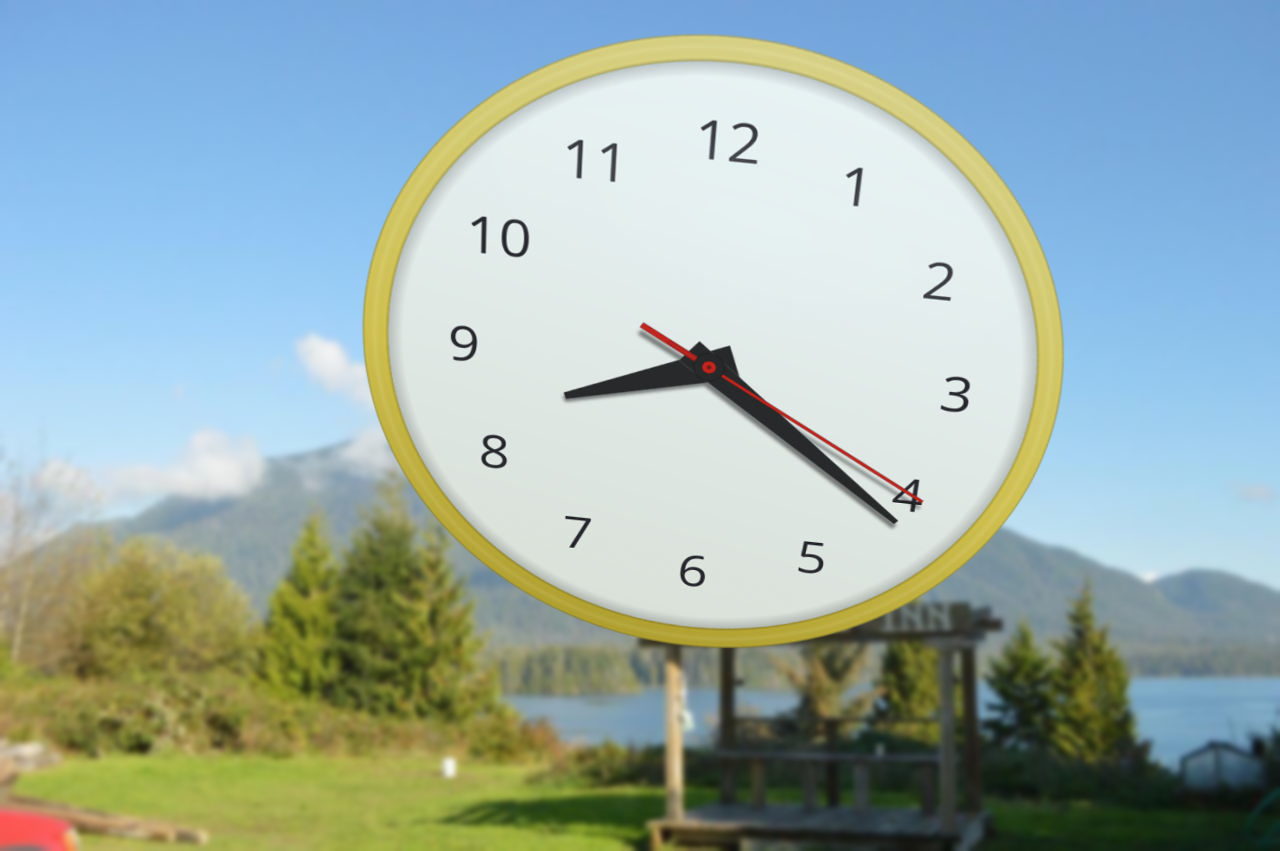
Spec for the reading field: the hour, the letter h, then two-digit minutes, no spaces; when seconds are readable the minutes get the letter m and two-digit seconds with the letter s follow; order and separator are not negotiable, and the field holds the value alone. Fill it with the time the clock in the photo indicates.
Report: 8h21m20s
